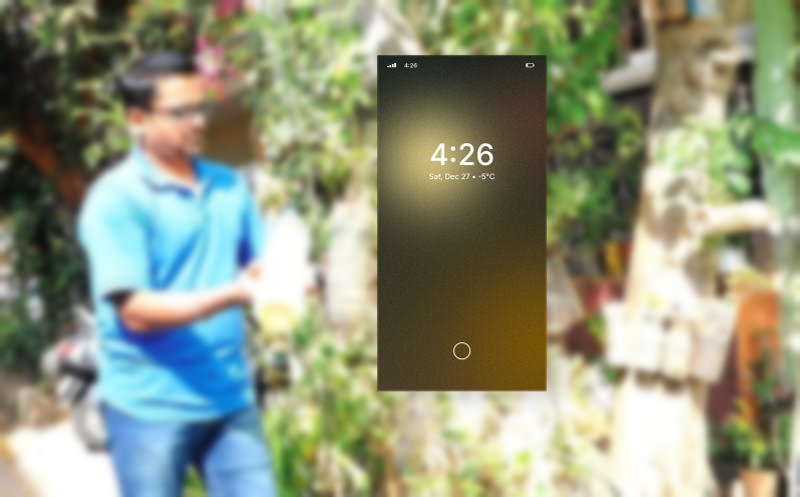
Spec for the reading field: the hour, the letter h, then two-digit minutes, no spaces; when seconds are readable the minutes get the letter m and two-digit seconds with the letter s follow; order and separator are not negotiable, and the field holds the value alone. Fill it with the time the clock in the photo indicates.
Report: 4h26
